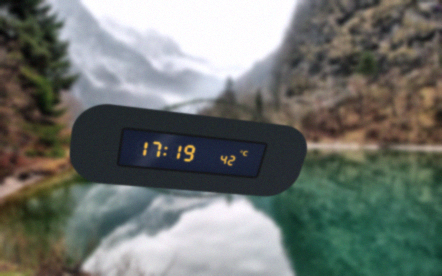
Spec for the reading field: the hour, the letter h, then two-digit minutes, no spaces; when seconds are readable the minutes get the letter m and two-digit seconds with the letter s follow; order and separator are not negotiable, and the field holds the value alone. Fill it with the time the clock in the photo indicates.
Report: 17h19
